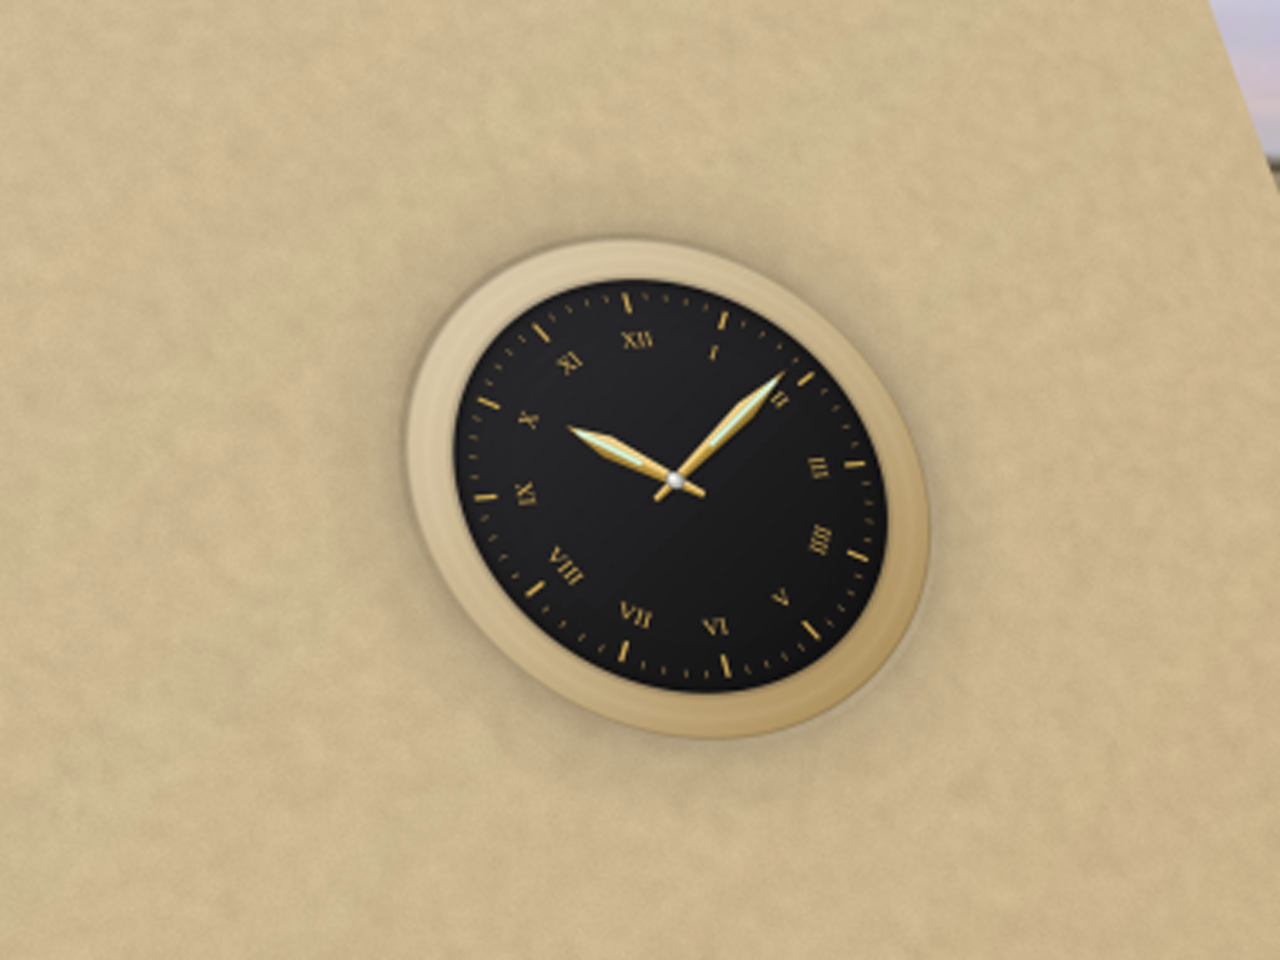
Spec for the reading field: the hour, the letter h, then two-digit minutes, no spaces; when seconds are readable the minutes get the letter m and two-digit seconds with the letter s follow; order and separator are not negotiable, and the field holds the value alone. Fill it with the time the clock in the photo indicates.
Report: 10h09
